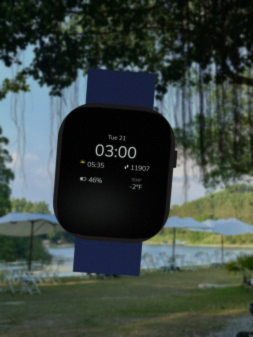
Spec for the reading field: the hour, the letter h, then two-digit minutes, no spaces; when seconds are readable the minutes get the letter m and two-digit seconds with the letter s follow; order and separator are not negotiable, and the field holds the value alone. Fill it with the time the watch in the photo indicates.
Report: 3h00
